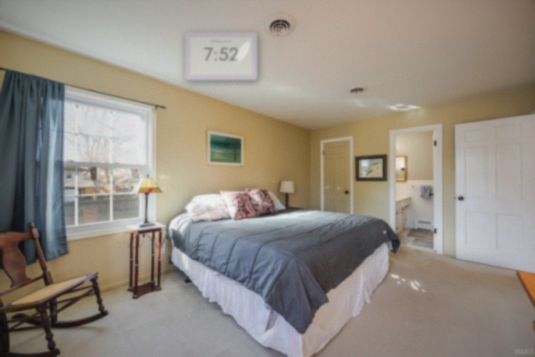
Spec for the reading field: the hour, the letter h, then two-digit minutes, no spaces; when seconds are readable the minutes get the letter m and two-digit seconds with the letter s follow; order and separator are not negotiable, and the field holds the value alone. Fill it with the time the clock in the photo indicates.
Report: 7h52
